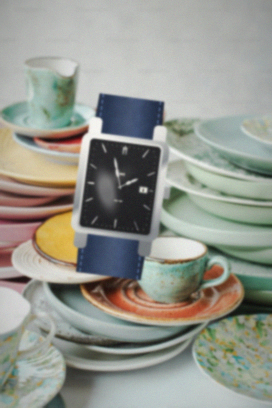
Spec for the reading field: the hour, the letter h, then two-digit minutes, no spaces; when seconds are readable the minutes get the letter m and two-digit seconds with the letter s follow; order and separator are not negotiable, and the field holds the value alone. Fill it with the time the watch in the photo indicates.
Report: 1h57
